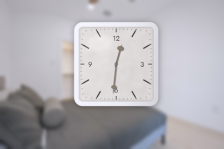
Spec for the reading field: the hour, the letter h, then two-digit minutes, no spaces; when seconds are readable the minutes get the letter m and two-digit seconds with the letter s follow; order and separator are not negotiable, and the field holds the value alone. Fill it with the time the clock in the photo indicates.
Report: 12h31
